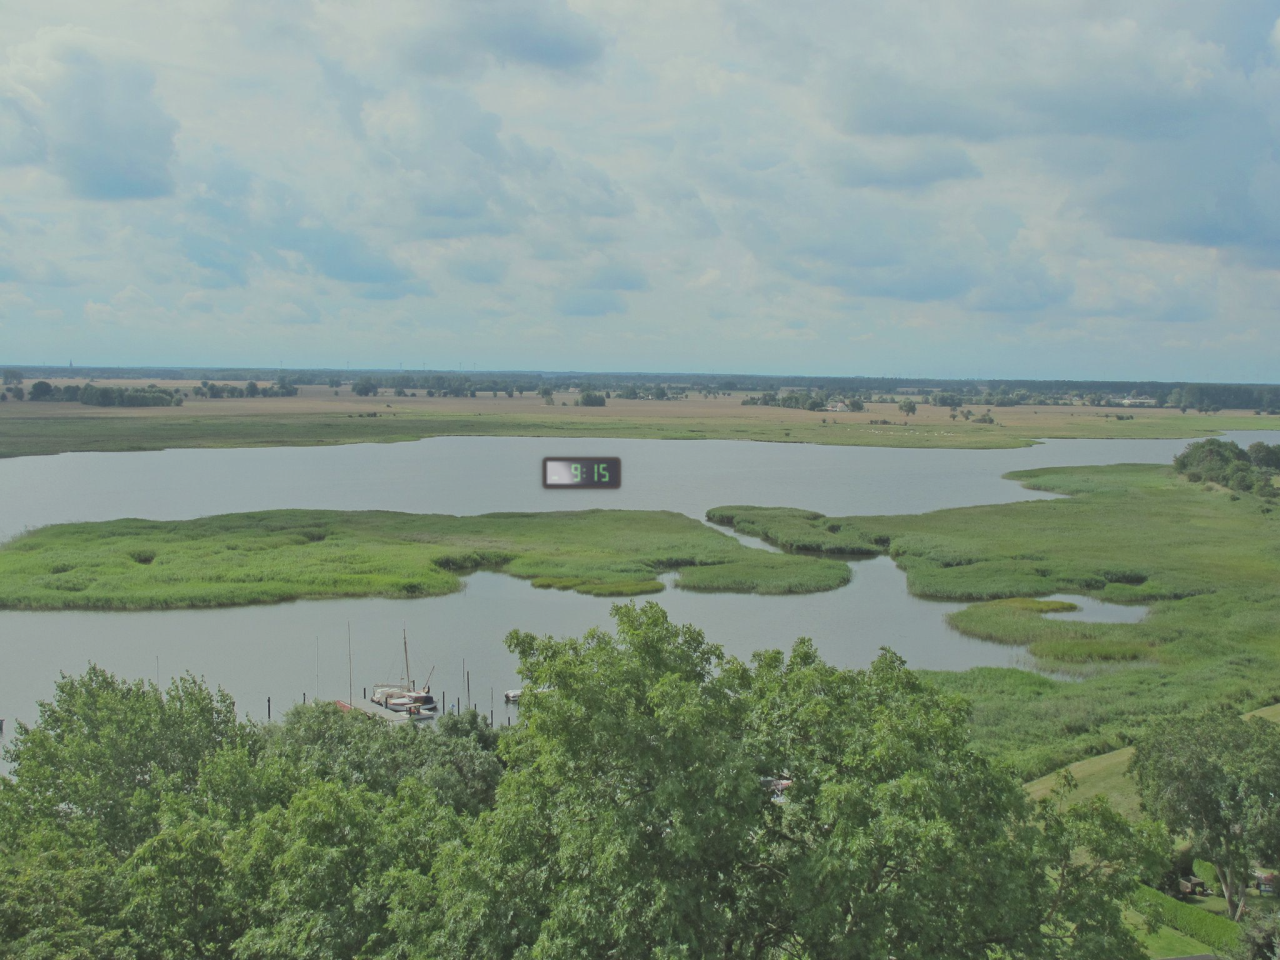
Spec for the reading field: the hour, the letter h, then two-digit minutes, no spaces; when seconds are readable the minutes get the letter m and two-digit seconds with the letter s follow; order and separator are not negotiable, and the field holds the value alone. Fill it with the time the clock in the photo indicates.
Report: 9h15
